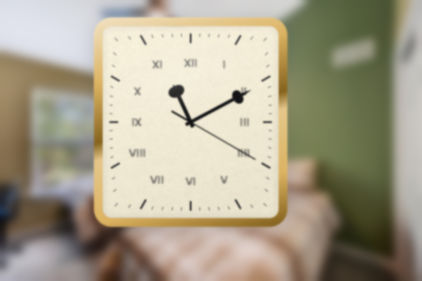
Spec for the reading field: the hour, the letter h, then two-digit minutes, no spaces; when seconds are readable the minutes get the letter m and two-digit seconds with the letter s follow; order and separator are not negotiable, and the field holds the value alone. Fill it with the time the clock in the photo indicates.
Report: 11h10m20s
